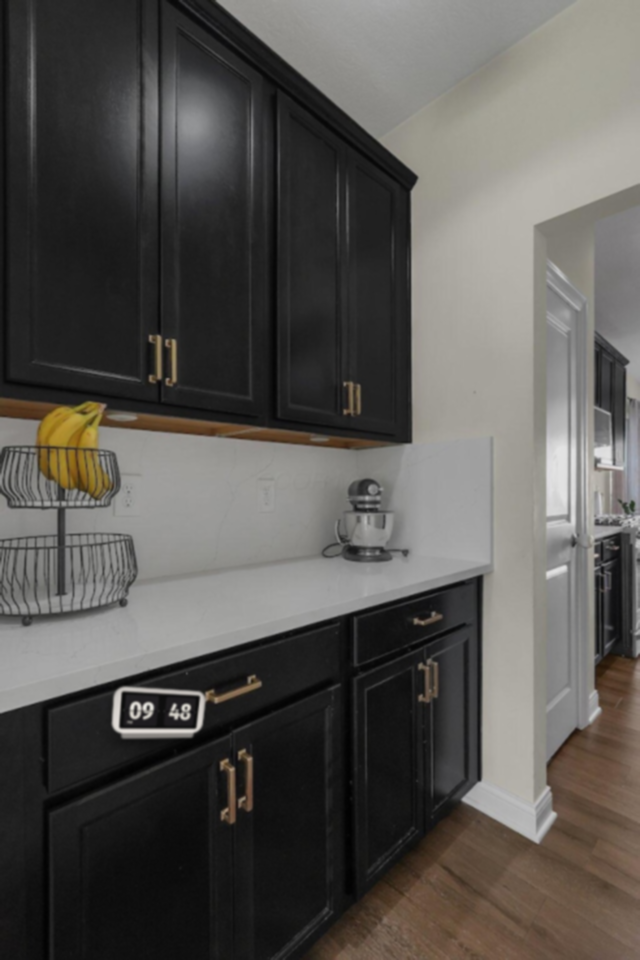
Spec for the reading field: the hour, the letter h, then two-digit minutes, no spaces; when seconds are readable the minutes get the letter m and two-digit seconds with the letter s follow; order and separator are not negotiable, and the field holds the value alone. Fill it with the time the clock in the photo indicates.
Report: 9h48
